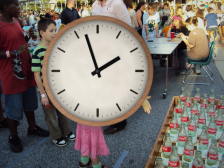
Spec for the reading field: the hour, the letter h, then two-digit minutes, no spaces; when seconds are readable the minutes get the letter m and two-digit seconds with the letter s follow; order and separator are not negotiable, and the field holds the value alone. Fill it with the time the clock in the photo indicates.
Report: 1h57
